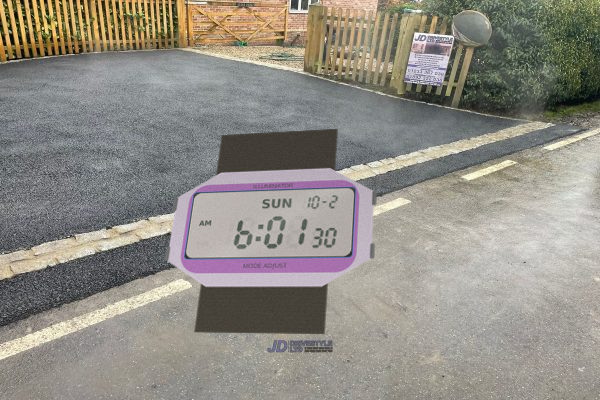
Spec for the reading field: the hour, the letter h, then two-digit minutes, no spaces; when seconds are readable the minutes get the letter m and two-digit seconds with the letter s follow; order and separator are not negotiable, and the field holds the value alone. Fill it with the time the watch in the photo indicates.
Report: 6h01m30s
